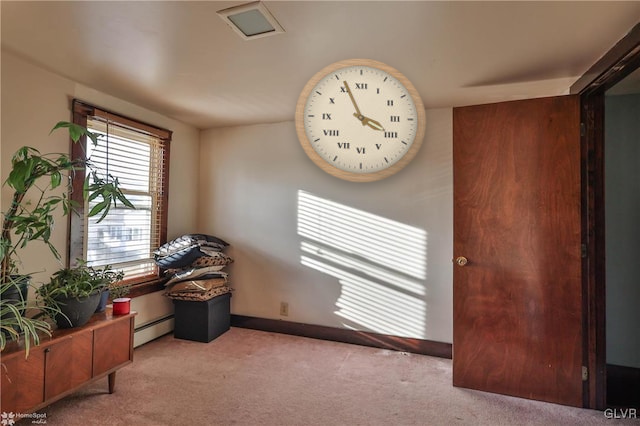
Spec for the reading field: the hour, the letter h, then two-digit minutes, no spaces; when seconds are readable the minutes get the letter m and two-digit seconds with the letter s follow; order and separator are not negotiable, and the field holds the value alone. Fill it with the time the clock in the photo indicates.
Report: 3h56
